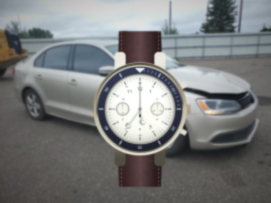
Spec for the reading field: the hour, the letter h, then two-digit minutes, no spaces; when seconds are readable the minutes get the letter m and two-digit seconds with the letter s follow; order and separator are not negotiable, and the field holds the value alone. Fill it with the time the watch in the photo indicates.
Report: 5h36
